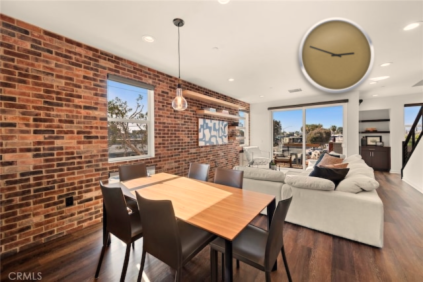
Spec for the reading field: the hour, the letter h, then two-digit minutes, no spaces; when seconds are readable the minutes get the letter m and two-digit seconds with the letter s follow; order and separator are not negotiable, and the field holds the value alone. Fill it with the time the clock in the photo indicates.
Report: 2h48
